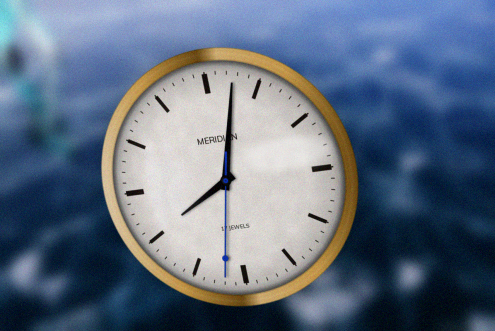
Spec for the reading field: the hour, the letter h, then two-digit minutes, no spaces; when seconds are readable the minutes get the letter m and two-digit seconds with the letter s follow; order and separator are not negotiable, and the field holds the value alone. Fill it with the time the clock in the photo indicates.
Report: 8h02m32s
